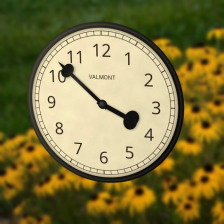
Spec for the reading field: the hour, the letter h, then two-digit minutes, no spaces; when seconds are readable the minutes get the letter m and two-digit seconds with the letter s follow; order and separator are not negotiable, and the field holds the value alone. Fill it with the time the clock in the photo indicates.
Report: 3h52
